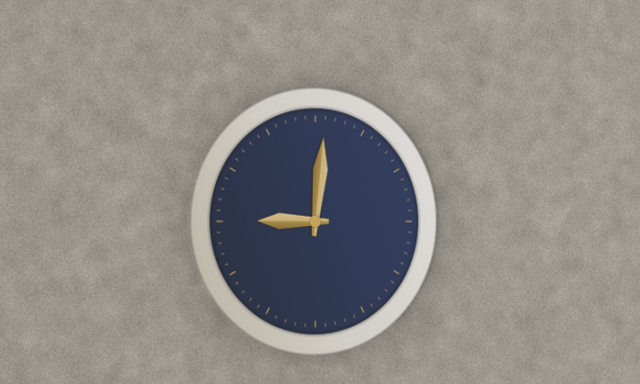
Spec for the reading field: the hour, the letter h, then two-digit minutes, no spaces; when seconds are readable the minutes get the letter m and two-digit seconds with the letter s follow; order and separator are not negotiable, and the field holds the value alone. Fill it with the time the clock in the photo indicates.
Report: 9h01
